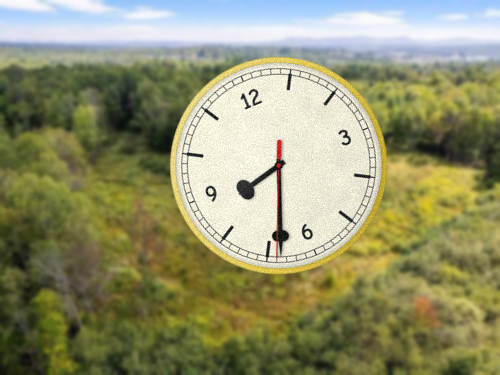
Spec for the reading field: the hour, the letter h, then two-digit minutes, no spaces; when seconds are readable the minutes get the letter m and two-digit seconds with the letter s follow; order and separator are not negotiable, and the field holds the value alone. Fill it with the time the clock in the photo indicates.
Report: 8h33m34s
